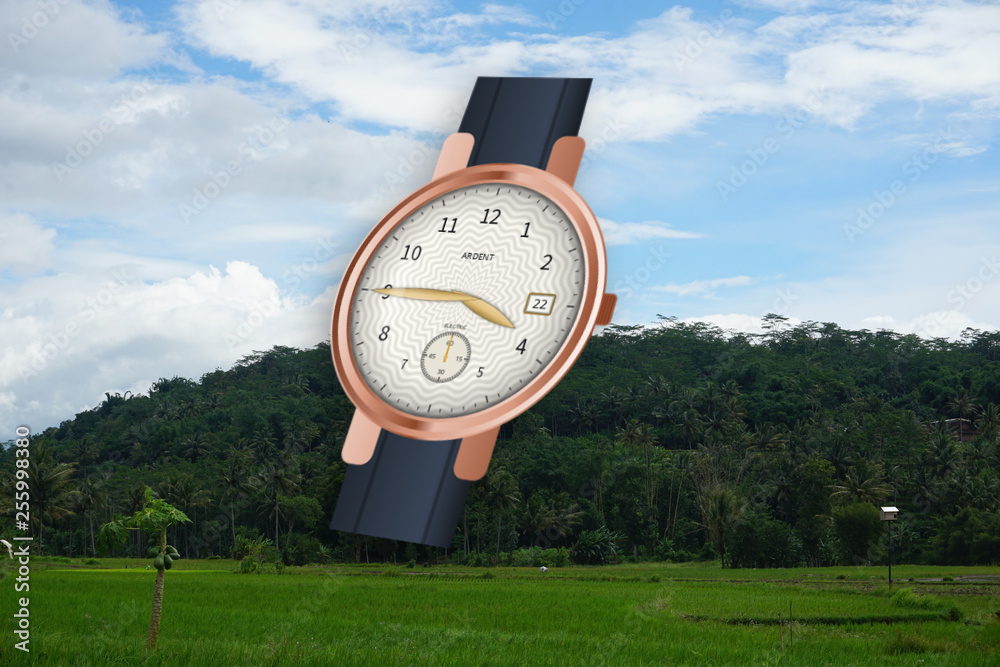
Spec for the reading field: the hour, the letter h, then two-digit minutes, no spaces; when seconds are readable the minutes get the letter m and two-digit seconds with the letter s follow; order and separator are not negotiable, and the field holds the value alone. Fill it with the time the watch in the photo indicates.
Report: 3h45
